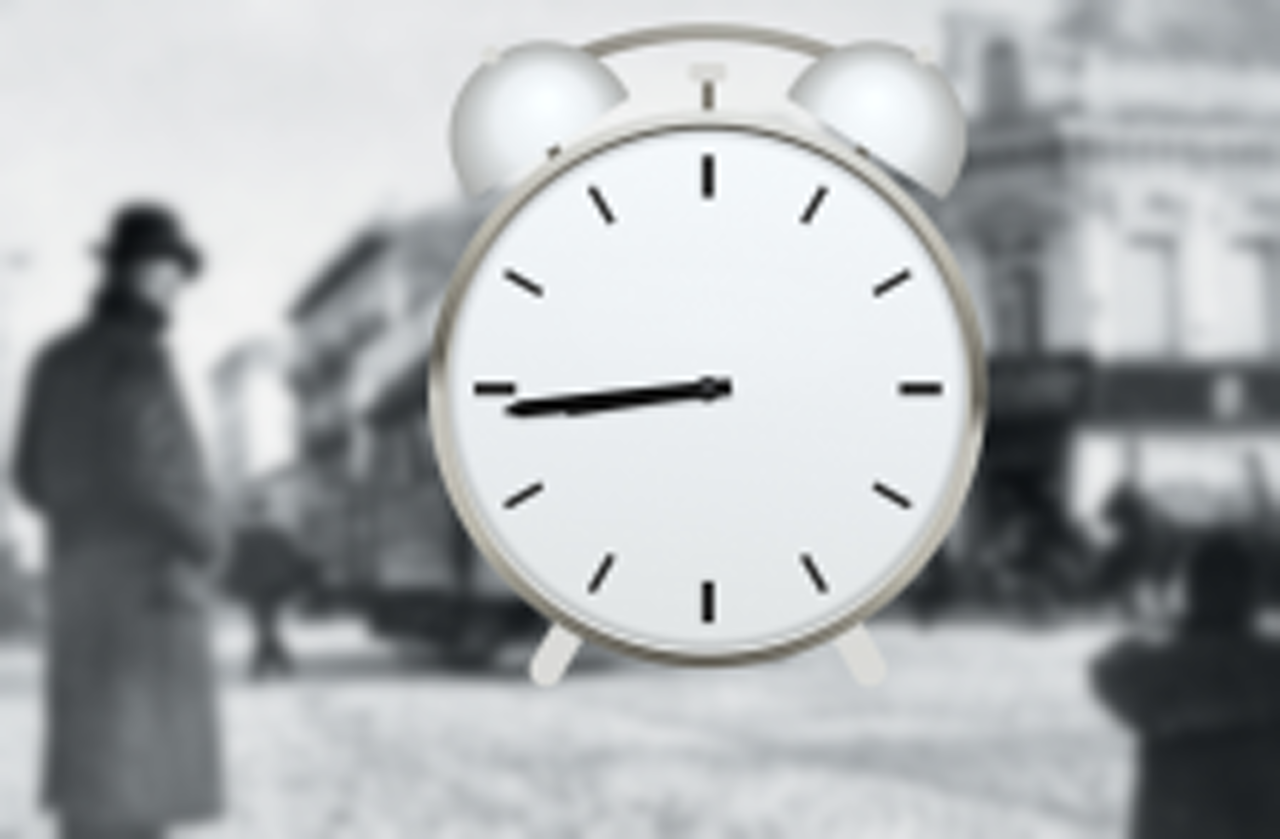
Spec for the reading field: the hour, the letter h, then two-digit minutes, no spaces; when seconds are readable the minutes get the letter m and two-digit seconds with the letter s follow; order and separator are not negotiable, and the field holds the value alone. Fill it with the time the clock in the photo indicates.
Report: 8h44
